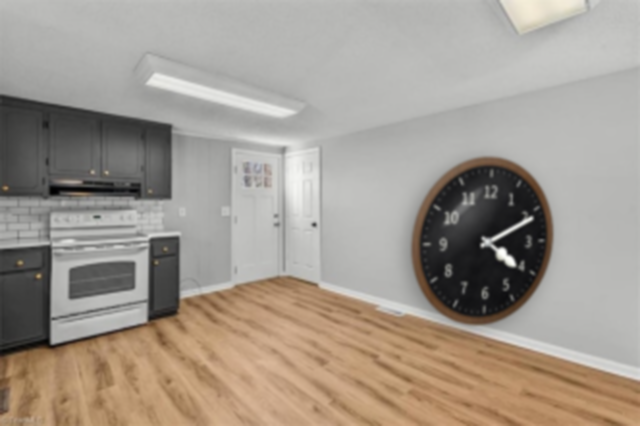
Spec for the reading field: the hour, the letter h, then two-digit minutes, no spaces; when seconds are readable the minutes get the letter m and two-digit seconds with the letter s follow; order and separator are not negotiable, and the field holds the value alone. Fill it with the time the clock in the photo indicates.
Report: 4h11
